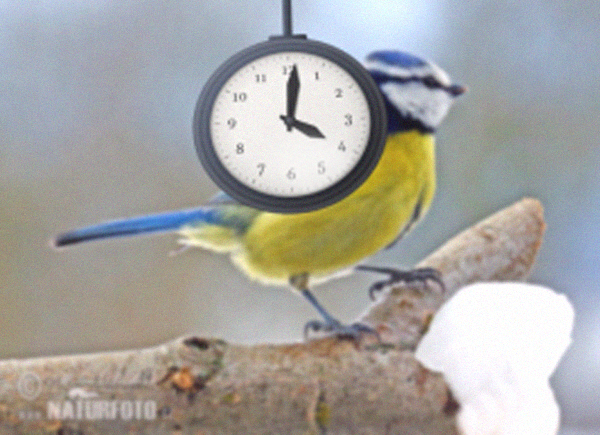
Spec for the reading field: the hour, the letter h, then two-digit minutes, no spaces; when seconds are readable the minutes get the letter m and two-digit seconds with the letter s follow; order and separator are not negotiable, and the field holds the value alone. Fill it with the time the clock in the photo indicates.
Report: 4h01
